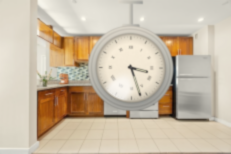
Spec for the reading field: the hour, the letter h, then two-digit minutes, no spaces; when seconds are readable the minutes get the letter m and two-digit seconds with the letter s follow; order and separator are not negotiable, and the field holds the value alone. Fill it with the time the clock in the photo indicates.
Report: 3h27
